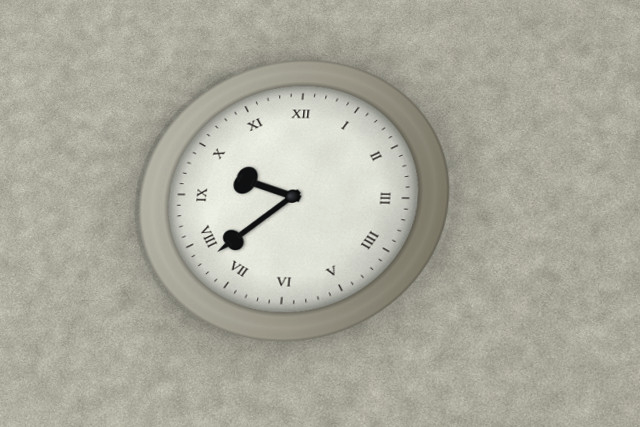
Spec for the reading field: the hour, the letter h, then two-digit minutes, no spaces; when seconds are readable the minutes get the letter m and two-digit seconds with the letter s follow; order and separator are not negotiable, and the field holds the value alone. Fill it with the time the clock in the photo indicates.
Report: 9h38
